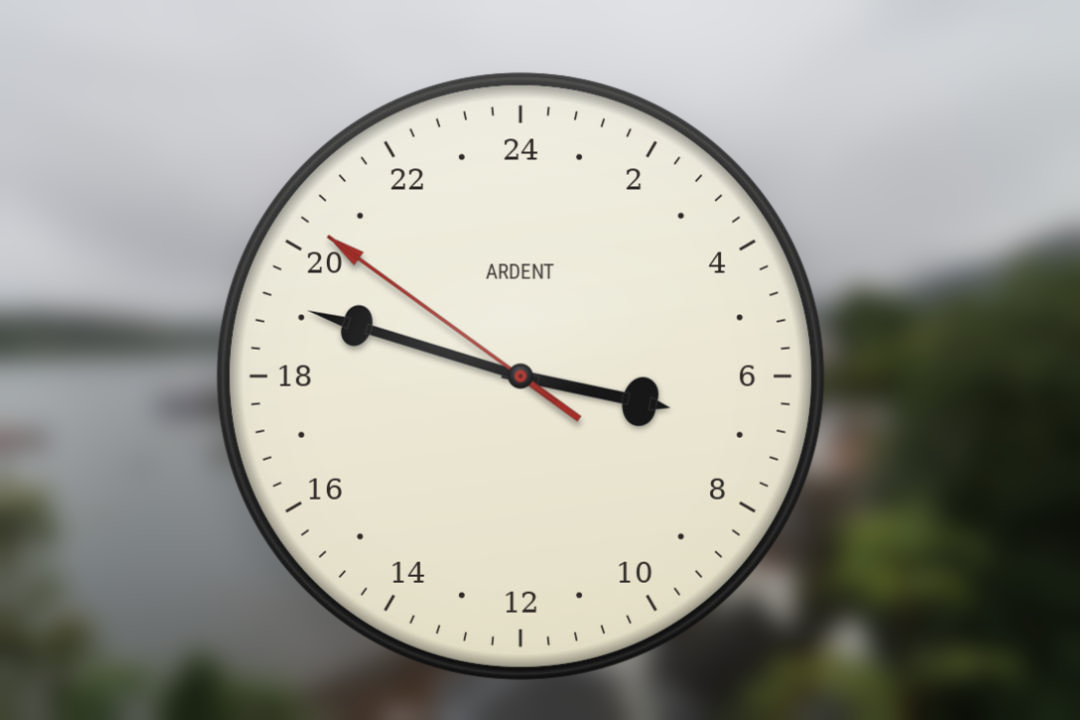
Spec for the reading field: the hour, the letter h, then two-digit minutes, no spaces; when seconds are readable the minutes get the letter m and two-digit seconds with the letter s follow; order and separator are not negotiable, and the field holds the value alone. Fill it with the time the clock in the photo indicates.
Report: 6h47m51s
